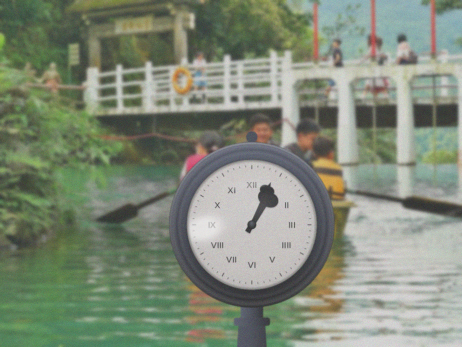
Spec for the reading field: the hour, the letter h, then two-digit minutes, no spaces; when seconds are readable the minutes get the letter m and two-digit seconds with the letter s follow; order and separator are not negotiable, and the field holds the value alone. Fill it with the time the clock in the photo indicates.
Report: 1h04
